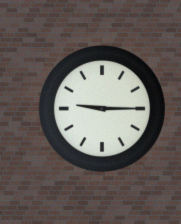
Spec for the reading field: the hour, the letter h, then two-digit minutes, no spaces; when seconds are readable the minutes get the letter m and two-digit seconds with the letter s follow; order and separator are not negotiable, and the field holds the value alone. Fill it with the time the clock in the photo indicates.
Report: 9h15
